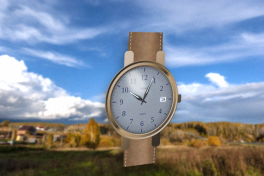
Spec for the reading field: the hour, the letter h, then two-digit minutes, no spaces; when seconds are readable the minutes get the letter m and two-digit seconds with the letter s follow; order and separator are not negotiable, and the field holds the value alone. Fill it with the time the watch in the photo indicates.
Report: 10h04
